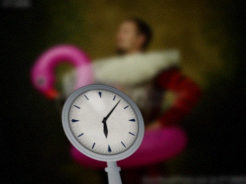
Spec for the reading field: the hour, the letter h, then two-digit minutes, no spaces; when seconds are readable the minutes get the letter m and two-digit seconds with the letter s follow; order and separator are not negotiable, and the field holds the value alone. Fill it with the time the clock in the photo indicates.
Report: 6h07
